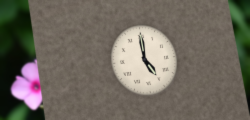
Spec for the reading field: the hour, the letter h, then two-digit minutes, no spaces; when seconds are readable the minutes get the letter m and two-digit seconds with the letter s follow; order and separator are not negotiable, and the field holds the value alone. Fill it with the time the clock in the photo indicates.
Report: 5h00
